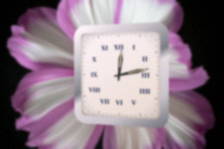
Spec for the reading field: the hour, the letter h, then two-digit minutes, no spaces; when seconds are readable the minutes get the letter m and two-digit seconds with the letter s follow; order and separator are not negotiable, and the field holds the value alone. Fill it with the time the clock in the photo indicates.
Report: 12h13
